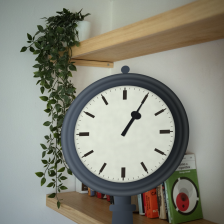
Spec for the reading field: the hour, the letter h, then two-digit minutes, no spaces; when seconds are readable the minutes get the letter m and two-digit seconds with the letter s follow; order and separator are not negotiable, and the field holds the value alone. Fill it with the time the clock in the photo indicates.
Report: 1h05
